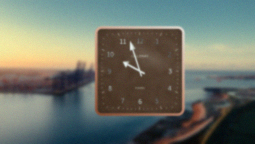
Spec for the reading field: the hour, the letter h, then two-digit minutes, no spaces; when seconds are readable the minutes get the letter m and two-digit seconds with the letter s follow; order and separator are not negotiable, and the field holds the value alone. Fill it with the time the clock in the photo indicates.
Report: 9h57
